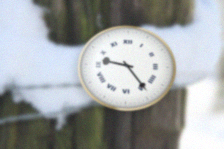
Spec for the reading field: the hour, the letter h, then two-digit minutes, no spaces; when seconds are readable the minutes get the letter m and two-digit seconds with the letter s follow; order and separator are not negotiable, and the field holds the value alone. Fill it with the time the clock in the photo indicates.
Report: 9h24
